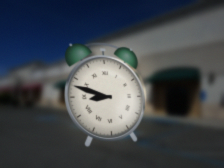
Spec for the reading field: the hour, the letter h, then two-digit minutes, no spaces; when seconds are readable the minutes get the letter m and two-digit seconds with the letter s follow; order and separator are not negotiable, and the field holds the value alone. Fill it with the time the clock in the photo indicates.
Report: 8h48
